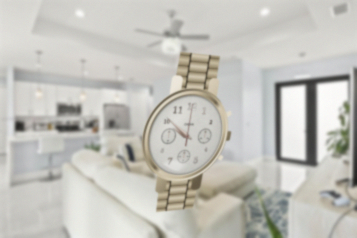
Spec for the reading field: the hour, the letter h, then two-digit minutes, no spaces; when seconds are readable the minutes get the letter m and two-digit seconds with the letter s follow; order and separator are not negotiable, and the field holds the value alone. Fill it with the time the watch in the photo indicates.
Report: 9h51
